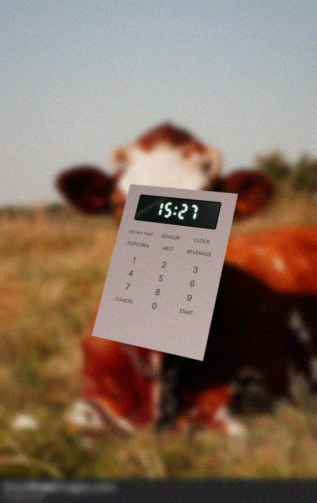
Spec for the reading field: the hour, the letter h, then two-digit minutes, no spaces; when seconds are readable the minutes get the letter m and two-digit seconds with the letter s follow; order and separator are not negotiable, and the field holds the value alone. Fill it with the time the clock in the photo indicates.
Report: 15h27
